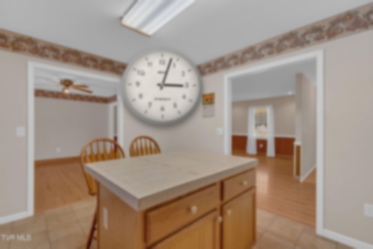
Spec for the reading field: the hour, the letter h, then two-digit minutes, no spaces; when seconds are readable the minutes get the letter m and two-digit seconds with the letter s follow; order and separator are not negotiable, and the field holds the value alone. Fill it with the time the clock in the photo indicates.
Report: 3h03
